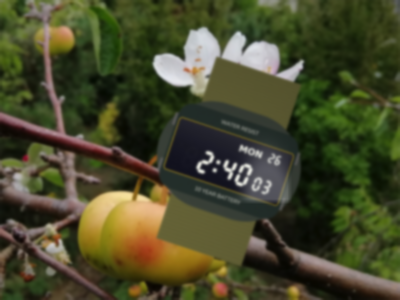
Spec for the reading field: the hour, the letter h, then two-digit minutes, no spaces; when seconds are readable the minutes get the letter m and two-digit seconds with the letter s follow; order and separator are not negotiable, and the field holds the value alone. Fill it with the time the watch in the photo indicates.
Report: 2h40m03s
